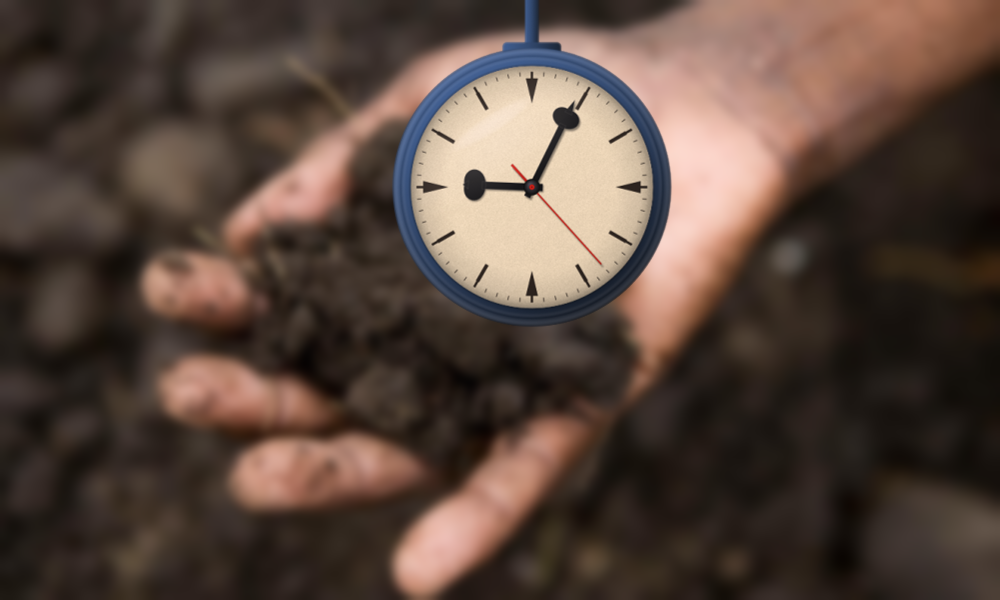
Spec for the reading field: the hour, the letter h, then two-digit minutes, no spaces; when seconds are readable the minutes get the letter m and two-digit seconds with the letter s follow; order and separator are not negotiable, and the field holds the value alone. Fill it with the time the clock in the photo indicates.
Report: 9h04m23s
